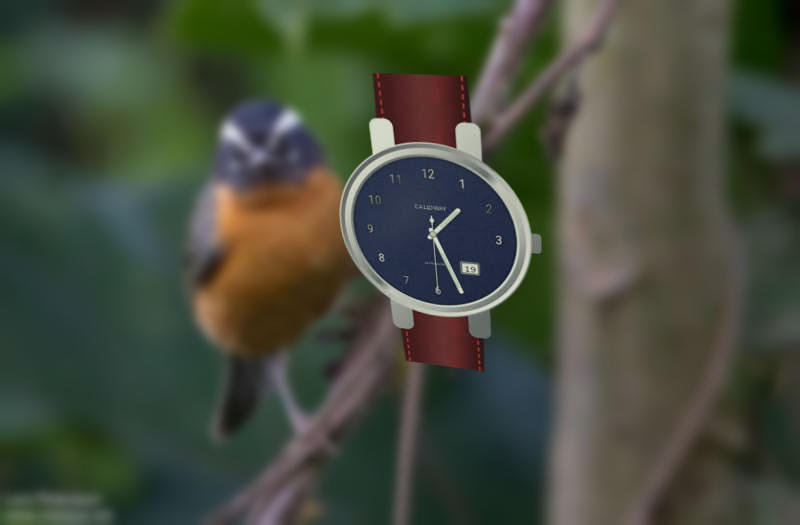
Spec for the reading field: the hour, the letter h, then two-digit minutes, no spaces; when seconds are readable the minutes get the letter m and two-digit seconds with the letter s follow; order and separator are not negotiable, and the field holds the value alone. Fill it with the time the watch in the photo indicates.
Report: 1h26m30s
